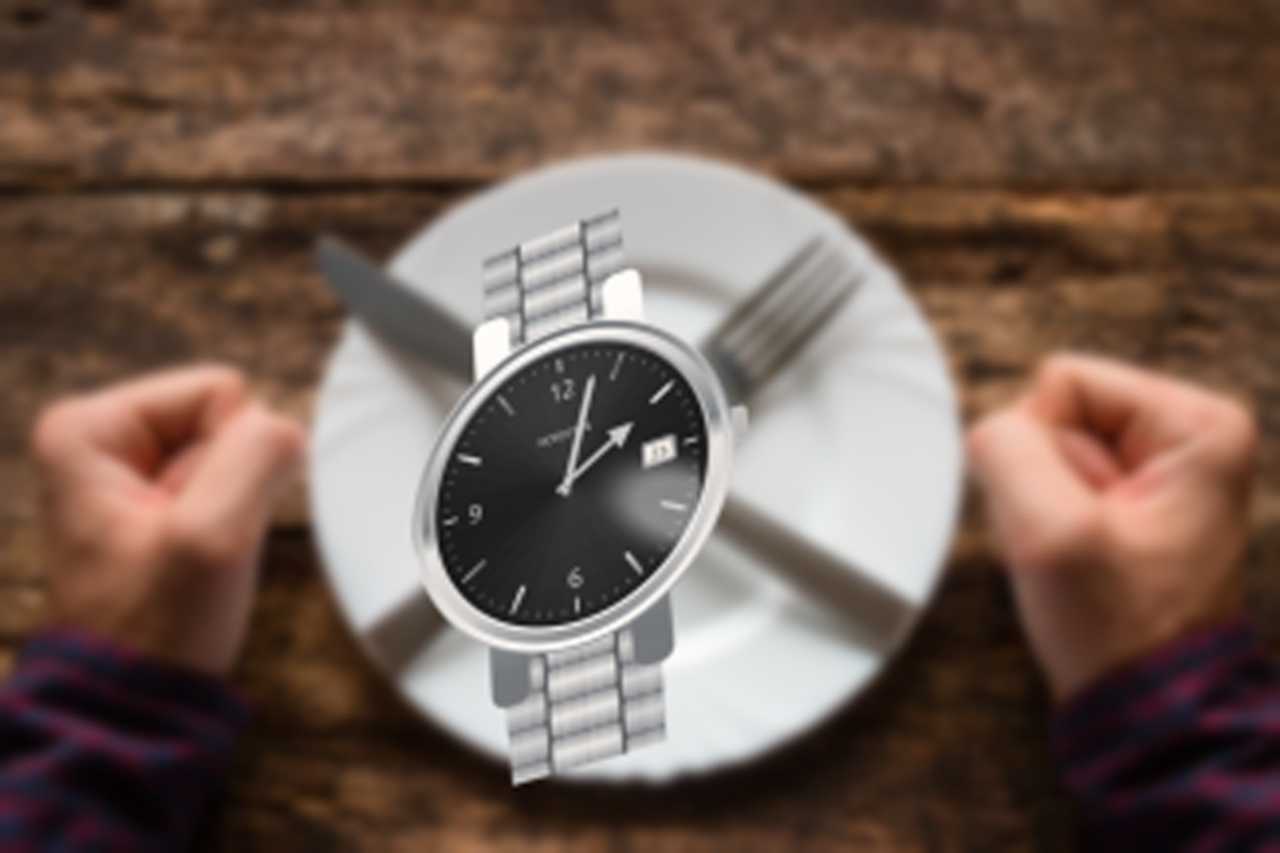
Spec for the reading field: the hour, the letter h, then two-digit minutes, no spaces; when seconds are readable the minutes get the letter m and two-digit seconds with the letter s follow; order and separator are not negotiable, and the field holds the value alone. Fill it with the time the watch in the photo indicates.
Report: 2h03
